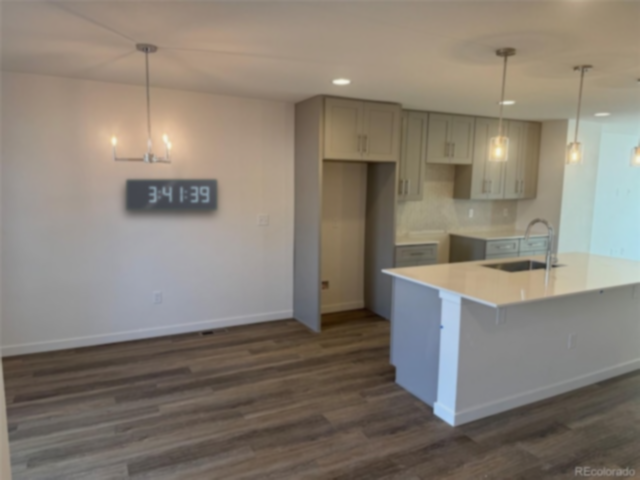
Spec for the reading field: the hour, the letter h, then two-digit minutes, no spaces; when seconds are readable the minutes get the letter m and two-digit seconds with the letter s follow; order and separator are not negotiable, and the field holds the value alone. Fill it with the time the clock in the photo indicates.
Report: 3h41m39s
